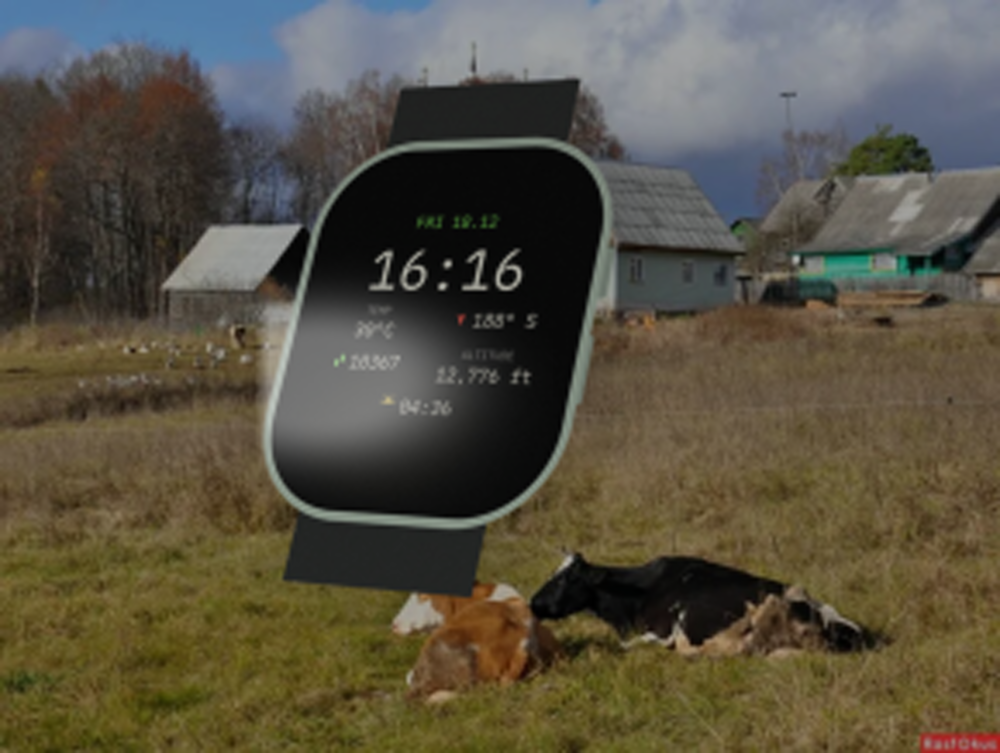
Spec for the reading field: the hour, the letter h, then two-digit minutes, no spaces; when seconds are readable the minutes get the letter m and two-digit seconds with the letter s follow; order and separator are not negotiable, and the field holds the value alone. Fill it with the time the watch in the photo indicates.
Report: 16h16
